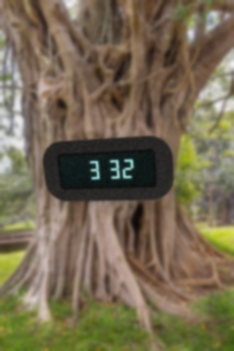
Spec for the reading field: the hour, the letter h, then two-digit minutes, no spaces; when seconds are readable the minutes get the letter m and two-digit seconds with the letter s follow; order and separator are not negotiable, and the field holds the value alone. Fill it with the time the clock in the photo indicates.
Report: 3h32
